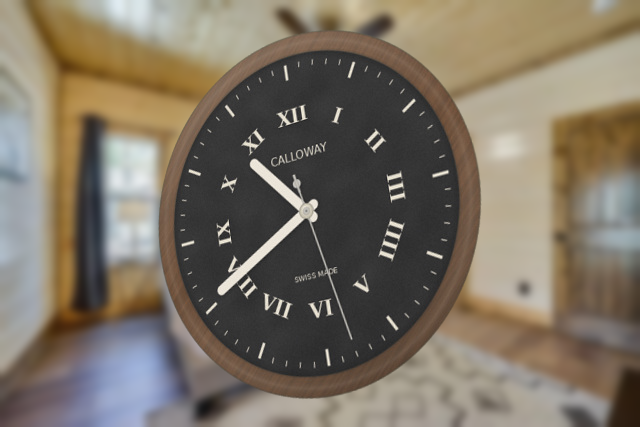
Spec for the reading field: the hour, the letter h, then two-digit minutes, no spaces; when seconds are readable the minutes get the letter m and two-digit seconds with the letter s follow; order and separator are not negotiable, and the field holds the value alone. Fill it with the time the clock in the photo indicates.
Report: 10h40m28s
